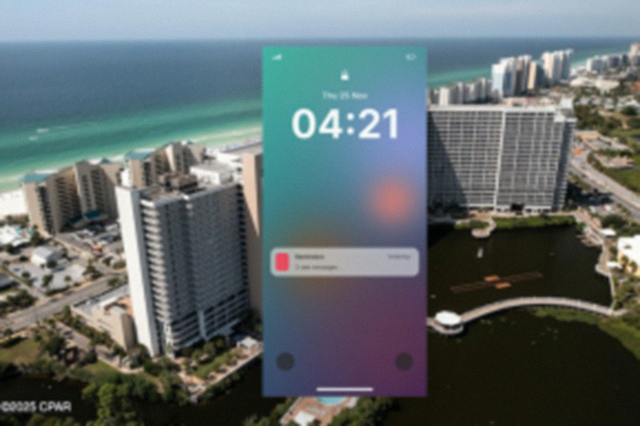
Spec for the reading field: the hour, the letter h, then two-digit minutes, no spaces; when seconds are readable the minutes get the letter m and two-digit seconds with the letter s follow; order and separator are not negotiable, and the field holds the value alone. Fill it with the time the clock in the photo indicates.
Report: 4h21
